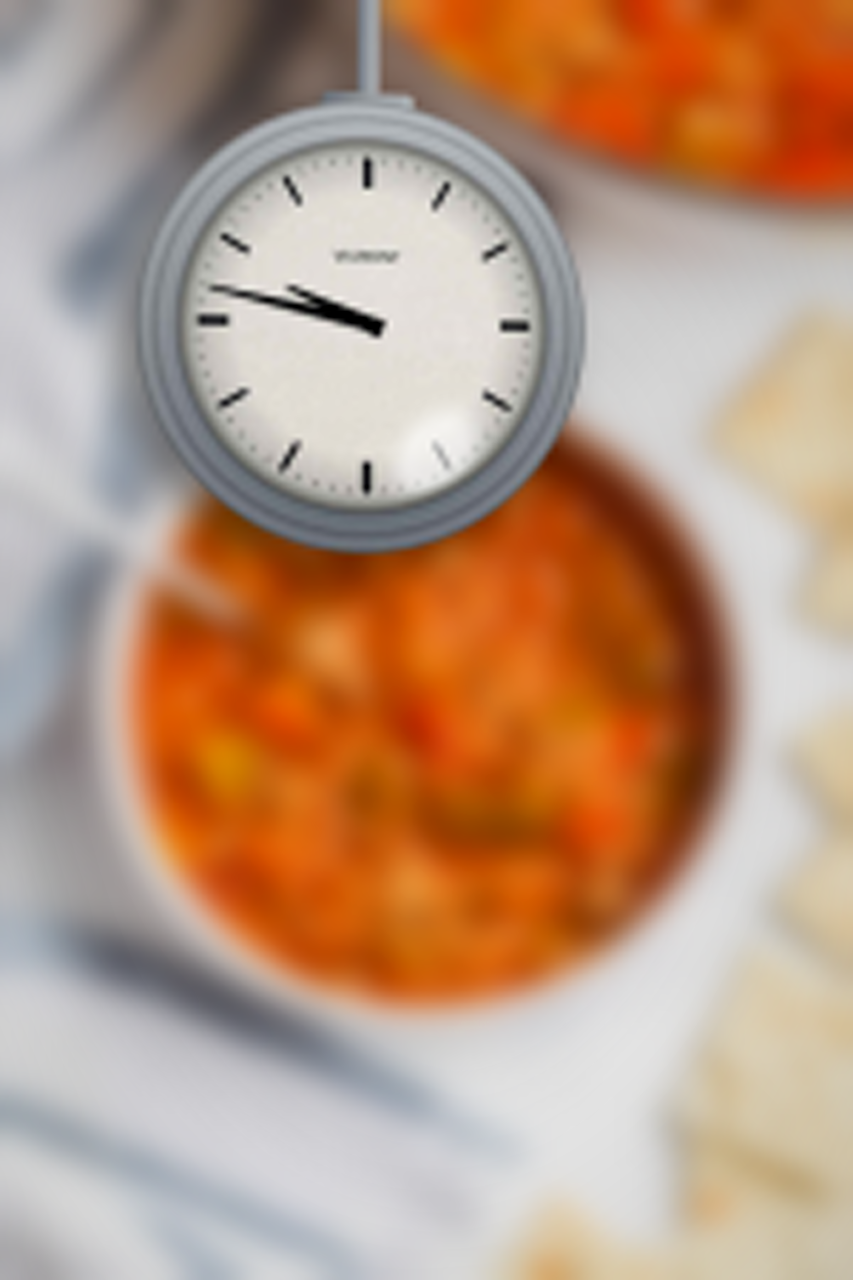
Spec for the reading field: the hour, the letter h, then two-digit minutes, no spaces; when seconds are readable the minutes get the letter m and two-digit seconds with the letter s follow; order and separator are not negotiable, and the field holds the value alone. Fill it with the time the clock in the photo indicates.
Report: 9h47
